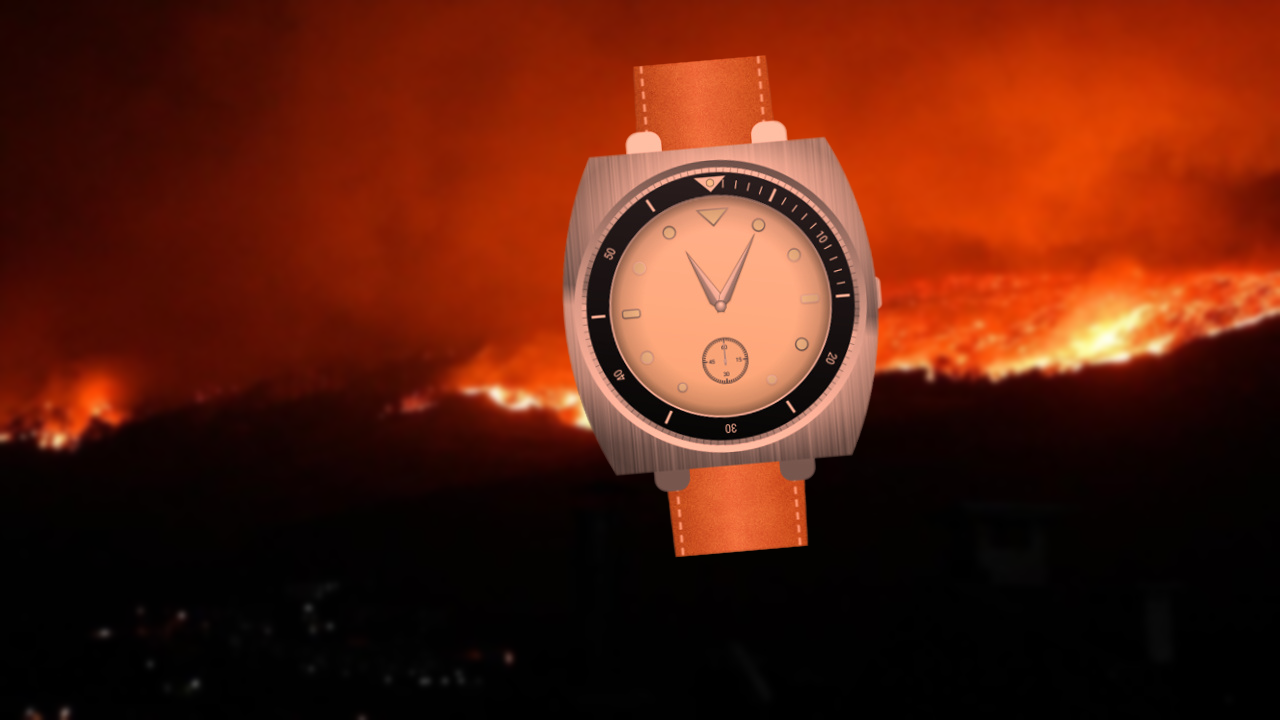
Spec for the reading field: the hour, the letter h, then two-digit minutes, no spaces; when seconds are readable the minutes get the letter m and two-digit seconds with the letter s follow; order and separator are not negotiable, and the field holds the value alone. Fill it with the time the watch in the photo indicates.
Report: 11h05
